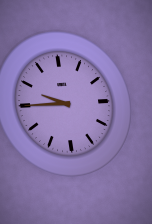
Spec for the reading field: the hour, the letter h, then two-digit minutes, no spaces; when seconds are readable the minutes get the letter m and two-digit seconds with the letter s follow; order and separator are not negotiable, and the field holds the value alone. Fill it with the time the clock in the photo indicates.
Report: 9h45
